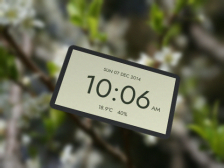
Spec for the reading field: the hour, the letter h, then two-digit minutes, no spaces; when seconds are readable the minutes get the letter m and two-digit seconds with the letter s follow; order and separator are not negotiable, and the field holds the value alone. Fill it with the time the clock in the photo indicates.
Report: 10h06
